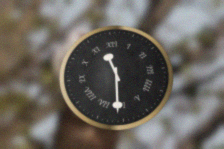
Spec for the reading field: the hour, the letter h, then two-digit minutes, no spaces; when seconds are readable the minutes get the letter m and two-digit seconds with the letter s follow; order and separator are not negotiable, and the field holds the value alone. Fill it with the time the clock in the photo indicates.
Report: 11h31
